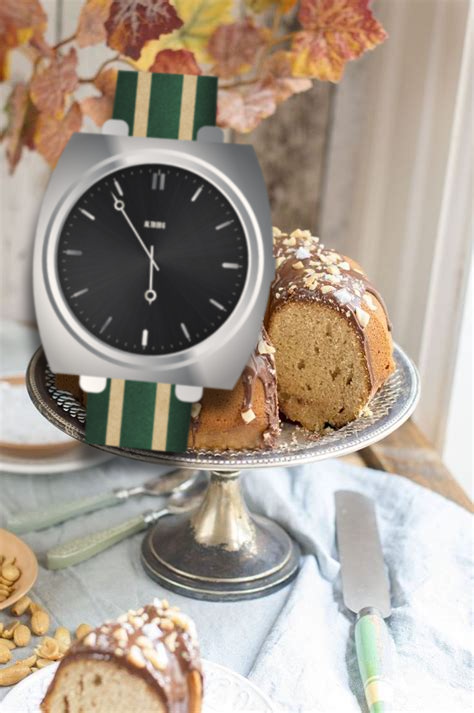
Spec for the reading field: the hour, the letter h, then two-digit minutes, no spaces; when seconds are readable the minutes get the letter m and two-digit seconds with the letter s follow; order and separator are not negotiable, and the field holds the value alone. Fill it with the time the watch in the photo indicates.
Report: 5h54
